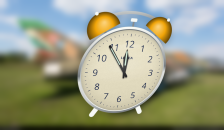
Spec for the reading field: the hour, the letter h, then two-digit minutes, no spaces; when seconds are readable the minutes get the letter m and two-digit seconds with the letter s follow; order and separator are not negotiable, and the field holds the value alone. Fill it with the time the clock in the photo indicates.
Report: 11h54
